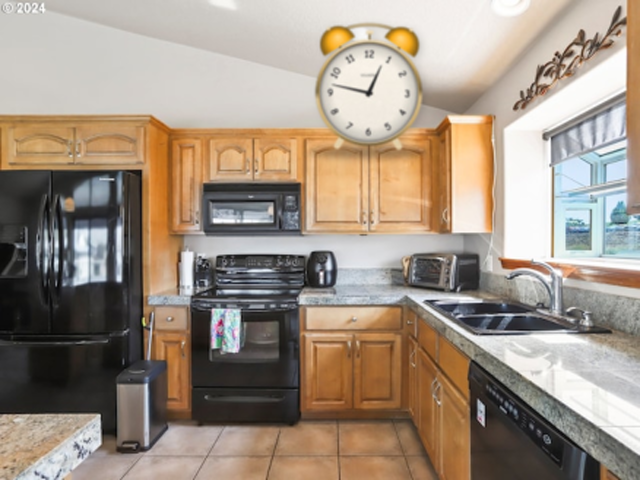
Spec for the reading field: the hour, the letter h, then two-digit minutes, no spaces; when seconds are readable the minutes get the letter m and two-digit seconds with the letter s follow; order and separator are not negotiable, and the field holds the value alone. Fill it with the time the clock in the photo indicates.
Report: 12h47
